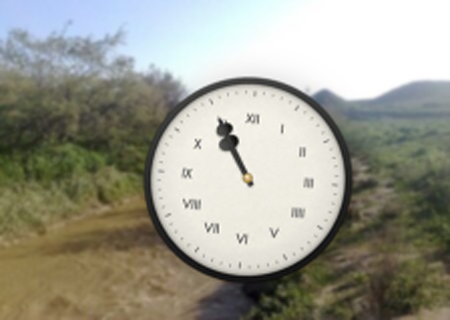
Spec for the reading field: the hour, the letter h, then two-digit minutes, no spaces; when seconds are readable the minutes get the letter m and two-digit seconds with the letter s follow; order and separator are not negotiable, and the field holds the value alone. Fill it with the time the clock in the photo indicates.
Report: 10h55
